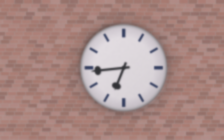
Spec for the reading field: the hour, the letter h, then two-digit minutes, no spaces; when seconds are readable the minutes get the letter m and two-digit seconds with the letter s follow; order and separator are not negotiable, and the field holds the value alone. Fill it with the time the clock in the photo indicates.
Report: 6h44
